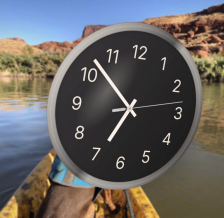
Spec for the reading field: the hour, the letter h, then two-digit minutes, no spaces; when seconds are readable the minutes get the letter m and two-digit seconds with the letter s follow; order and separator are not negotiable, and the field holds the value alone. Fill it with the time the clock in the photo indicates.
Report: 6h52m13s
